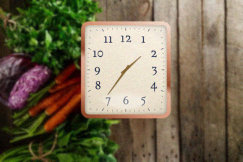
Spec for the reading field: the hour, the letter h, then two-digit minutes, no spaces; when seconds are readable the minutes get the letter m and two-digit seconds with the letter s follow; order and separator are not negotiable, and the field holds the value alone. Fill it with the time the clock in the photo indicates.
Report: 1h36
